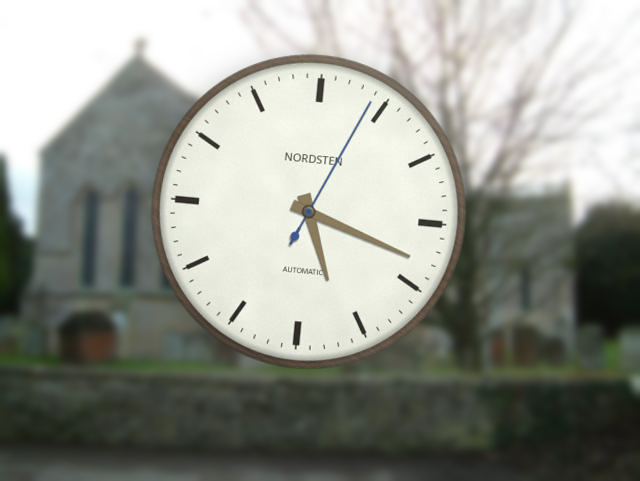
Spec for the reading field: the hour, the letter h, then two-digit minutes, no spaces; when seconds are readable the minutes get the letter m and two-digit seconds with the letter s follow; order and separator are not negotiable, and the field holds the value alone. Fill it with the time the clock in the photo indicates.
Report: 5h18m04s
